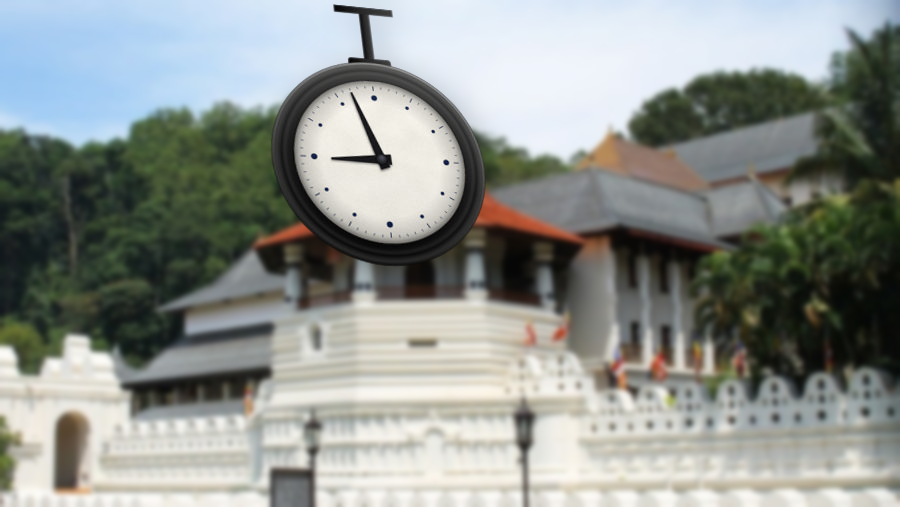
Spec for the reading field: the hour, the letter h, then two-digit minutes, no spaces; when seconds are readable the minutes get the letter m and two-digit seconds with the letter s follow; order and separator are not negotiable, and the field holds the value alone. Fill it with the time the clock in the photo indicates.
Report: 8h57
